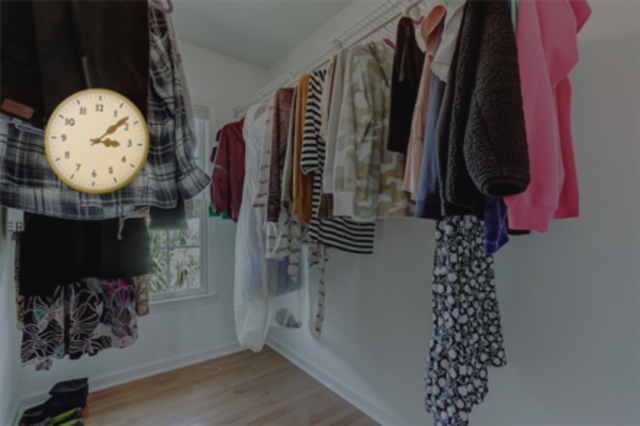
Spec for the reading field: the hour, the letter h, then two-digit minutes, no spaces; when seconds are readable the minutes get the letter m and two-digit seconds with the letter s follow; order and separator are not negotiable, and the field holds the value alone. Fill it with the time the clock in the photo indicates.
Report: 3h08
